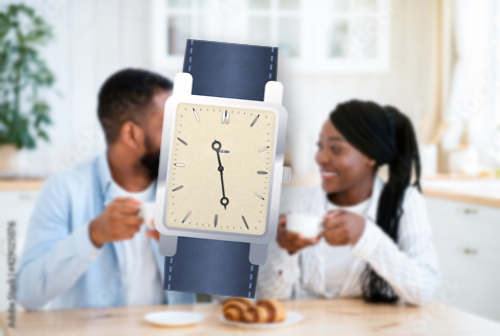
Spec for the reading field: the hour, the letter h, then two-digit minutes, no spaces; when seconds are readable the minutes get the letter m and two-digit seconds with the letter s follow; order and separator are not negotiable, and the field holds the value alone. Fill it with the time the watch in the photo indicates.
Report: 11h28
